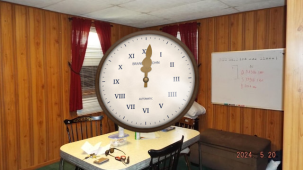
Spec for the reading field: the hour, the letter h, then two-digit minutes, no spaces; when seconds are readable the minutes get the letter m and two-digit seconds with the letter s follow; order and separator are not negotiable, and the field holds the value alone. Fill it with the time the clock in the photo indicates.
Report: 12h01
